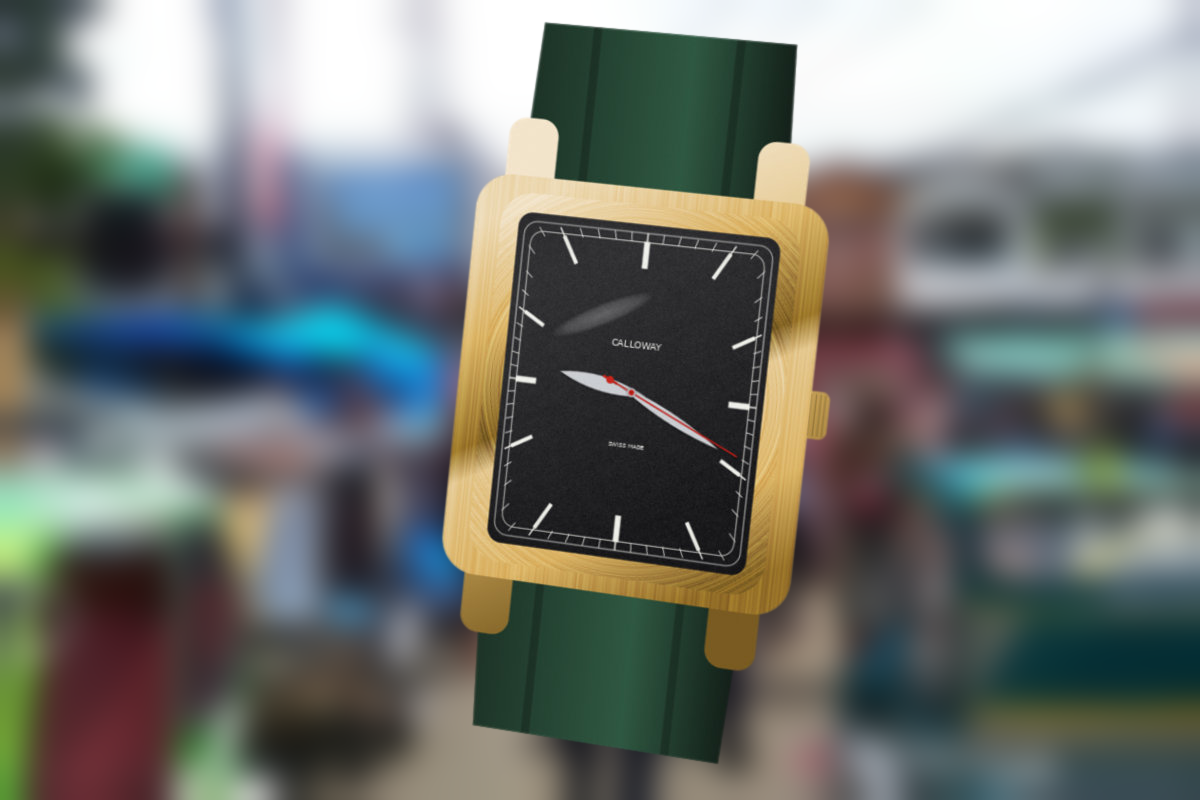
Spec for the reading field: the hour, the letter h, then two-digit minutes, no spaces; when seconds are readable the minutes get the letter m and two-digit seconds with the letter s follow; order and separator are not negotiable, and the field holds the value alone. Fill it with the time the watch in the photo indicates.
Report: 9h19m19s
